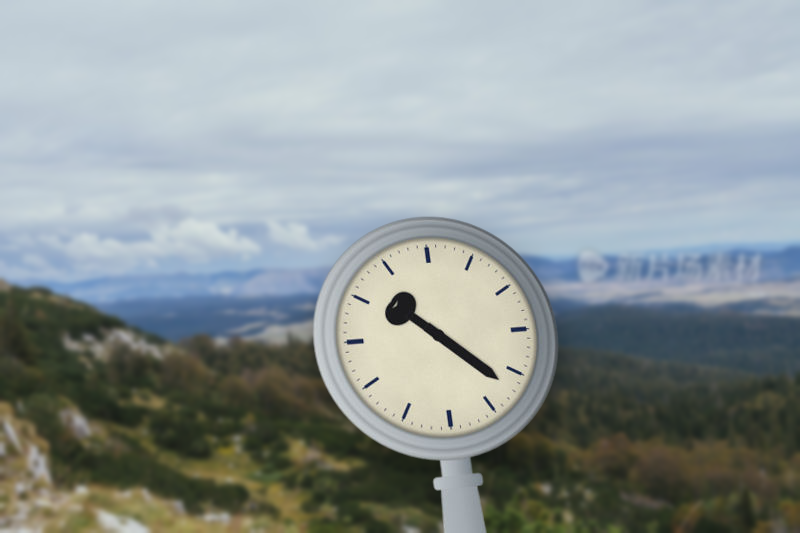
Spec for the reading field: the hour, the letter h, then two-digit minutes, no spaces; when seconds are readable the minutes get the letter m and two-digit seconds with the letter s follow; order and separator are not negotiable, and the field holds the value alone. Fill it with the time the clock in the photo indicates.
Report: 10h22
